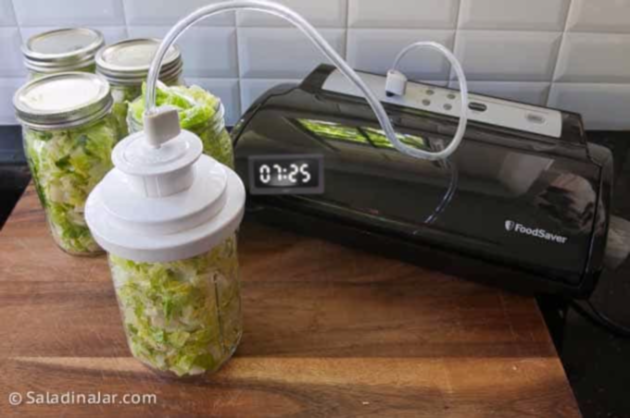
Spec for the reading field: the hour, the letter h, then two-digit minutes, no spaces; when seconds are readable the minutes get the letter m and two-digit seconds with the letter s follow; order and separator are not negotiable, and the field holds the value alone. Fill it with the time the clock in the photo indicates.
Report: 7h25
